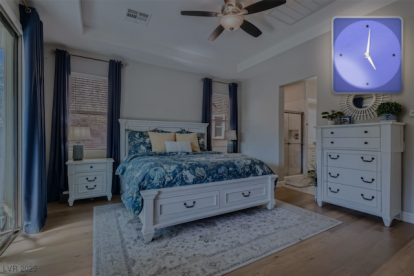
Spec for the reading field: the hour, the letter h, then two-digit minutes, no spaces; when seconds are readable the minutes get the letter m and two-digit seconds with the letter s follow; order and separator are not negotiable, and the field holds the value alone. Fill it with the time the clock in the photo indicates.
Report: 5h01
